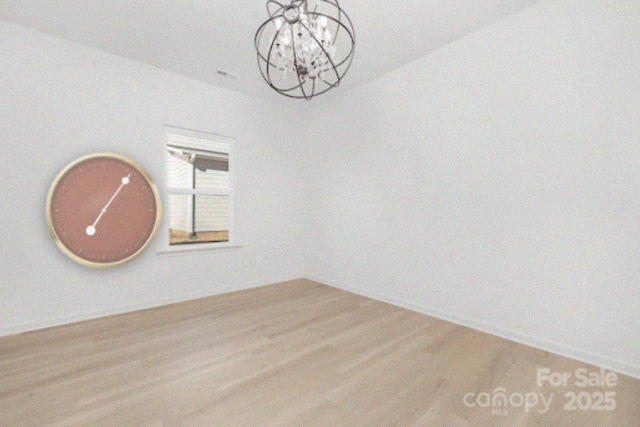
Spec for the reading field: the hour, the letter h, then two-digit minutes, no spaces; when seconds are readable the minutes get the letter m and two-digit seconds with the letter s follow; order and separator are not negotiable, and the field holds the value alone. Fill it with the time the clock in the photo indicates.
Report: 7h06
